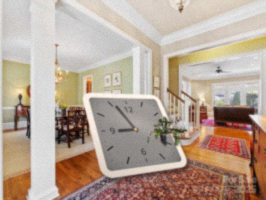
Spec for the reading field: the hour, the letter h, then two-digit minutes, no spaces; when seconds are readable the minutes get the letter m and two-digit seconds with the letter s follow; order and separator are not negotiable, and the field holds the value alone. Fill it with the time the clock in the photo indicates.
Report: 8h56
